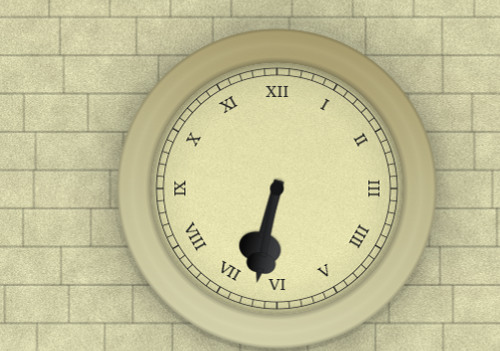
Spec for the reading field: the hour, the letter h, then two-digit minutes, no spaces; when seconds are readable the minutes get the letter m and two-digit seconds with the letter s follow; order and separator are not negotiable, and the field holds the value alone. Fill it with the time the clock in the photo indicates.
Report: 6h32
